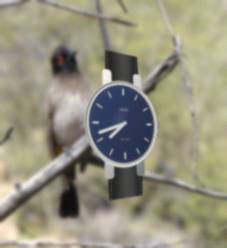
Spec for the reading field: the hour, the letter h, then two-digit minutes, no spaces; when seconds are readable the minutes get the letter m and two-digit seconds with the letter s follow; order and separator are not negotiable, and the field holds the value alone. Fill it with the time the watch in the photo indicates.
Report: 7h42
